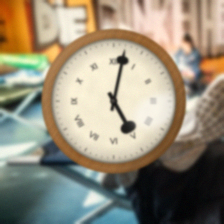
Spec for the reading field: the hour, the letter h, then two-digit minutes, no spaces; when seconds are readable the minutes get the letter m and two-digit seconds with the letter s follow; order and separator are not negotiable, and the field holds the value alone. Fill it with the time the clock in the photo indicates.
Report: 5h02
